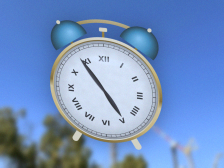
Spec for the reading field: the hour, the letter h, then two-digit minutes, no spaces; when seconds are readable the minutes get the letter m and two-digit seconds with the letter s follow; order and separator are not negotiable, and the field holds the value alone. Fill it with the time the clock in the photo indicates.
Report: 4h54
